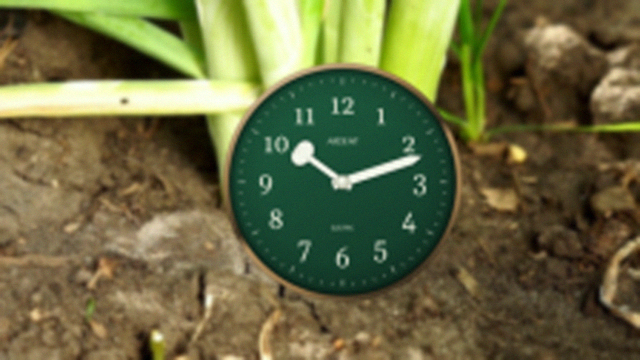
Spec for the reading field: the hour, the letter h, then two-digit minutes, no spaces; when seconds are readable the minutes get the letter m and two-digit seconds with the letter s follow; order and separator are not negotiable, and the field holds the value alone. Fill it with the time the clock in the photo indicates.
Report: 10h12
